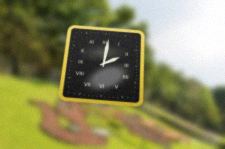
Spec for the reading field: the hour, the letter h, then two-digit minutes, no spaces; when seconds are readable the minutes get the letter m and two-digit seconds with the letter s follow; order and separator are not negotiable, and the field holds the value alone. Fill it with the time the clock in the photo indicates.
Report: 2h01
